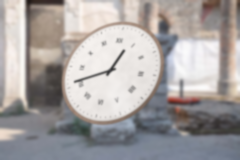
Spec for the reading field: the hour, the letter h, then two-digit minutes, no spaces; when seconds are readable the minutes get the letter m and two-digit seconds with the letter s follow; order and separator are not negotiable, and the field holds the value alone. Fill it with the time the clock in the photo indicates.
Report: 12h41
